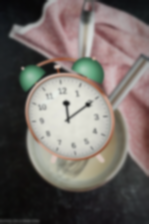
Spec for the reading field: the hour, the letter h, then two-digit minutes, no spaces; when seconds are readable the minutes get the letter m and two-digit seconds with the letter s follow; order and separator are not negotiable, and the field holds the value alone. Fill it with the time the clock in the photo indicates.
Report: 12h10
